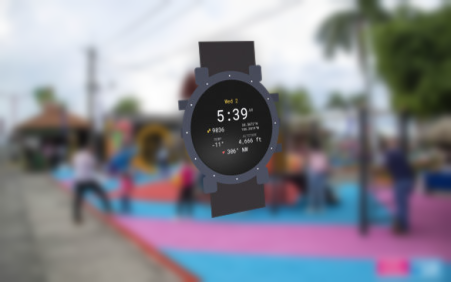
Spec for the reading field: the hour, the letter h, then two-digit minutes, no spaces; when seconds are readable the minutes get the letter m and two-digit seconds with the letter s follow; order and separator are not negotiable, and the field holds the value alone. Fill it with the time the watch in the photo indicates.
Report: 5h39
